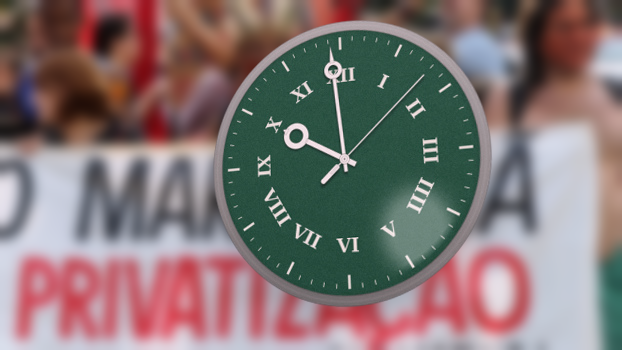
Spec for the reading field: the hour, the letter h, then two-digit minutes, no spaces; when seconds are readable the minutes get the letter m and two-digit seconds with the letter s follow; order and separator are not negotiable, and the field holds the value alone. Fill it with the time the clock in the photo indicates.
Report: 9h59m08s
